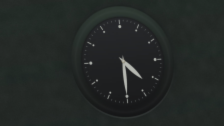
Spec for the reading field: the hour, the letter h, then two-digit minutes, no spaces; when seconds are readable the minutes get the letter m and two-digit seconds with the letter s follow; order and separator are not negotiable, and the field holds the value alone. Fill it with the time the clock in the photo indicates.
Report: 4h30
